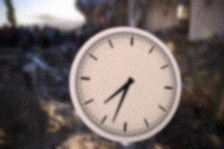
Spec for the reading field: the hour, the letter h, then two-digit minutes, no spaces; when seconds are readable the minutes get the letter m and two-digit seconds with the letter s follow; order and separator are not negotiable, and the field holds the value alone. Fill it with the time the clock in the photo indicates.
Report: 7h33
